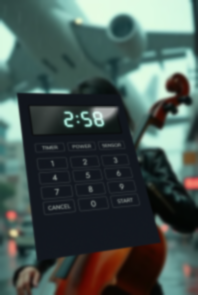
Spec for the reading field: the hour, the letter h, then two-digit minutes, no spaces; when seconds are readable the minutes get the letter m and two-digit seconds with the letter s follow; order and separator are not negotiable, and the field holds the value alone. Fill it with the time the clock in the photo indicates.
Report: 2h58
